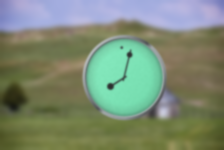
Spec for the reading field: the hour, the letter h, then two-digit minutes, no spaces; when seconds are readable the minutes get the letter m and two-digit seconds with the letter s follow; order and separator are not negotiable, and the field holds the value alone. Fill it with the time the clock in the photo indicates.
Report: 8h03
